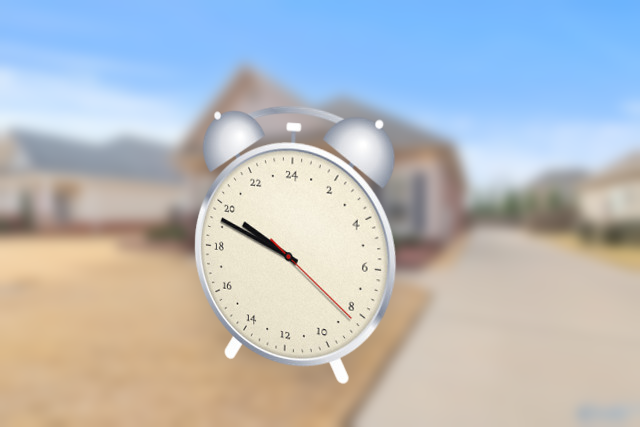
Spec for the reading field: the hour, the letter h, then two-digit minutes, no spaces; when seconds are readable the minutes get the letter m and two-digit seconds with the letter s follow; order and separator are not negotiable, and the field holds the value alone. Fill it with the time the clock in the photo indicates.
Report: 19h48m21s
